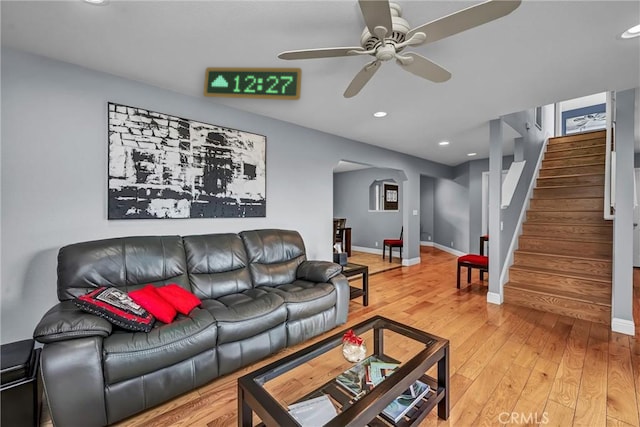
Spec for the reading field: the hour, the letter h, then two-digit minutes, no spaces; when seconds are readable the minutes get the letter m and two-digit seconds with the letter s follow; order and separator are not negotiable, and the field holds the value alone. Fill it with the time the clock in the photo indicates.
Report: 12h27
